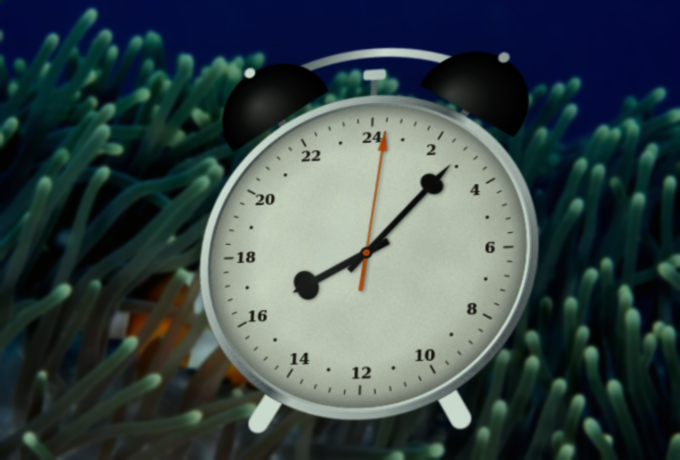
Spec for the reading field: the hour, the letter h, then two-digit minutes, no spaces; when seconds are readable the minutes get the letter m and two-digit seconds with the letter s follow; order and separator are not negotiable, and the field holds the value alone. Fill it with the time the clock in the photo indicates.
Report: 16h07m01s
